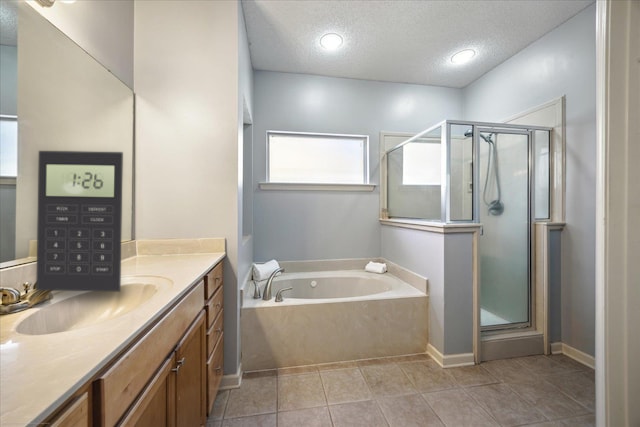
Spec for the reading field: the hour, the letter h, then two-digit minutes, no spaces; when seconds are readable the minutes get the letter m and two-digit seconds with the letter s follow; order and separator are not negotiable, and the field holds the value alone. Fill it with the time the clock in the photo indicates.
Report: 1h26
